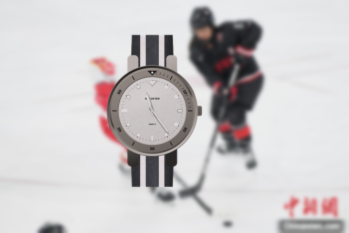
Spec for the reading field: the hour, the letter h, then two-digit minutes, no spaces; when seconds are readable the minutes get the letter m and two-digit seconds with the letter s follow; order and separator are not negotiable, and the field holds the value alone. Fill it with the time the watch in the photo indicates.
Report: 11h24
